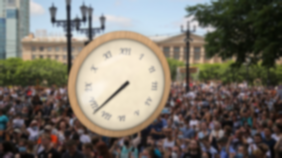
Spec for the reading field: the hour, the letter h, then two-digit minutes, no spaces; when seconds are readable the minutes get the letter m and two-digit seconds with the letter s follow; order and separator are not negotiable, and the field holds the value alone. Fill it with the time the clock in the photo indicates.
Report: 7h38
